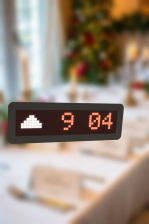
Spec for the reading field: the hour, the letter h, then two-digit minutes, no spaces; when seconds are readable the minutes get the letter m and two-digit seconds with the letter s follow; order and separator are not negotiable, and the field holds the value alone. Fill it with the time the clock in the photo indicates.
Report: 9h04
